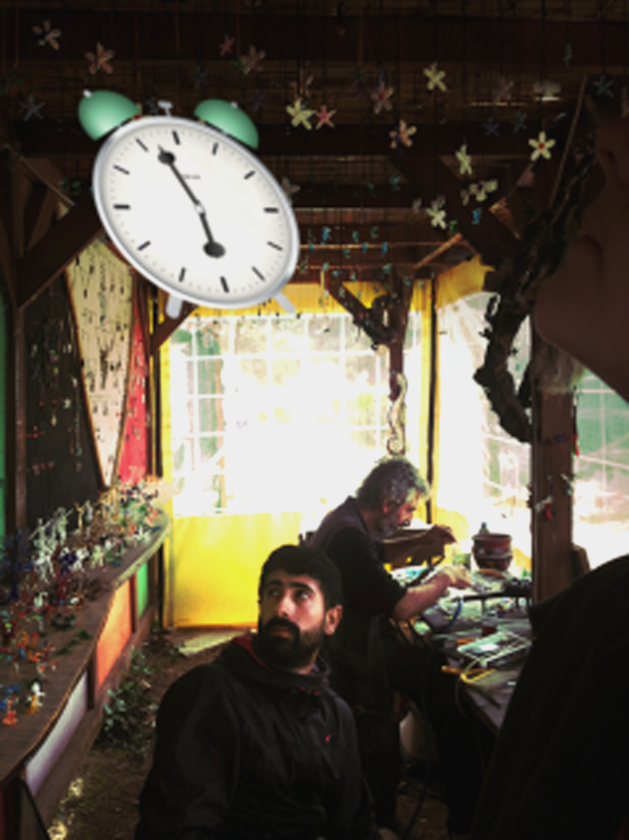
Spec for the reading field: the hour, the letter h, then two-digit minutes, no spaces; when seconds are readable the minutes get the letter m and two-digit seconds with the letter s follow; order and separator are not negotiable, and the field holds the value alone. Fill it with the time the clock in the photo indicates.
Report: 5h57
